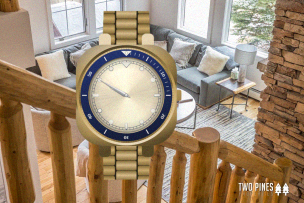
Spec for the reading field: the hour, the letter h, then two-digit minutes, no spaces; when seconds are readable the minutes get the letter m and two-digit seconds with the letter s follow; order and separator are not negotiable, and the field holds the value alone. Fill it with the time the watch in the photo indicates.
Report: 9h50
